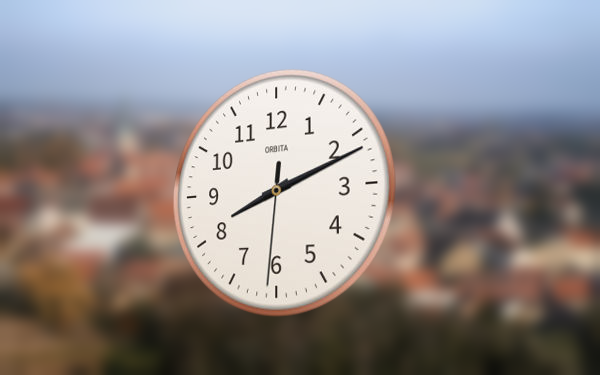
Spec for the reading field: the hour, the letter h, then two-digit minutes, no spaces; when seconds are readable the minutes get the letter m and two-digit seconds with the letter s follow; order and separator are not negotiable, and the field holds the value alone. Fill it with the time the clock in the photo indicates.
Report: 8h11m31s
